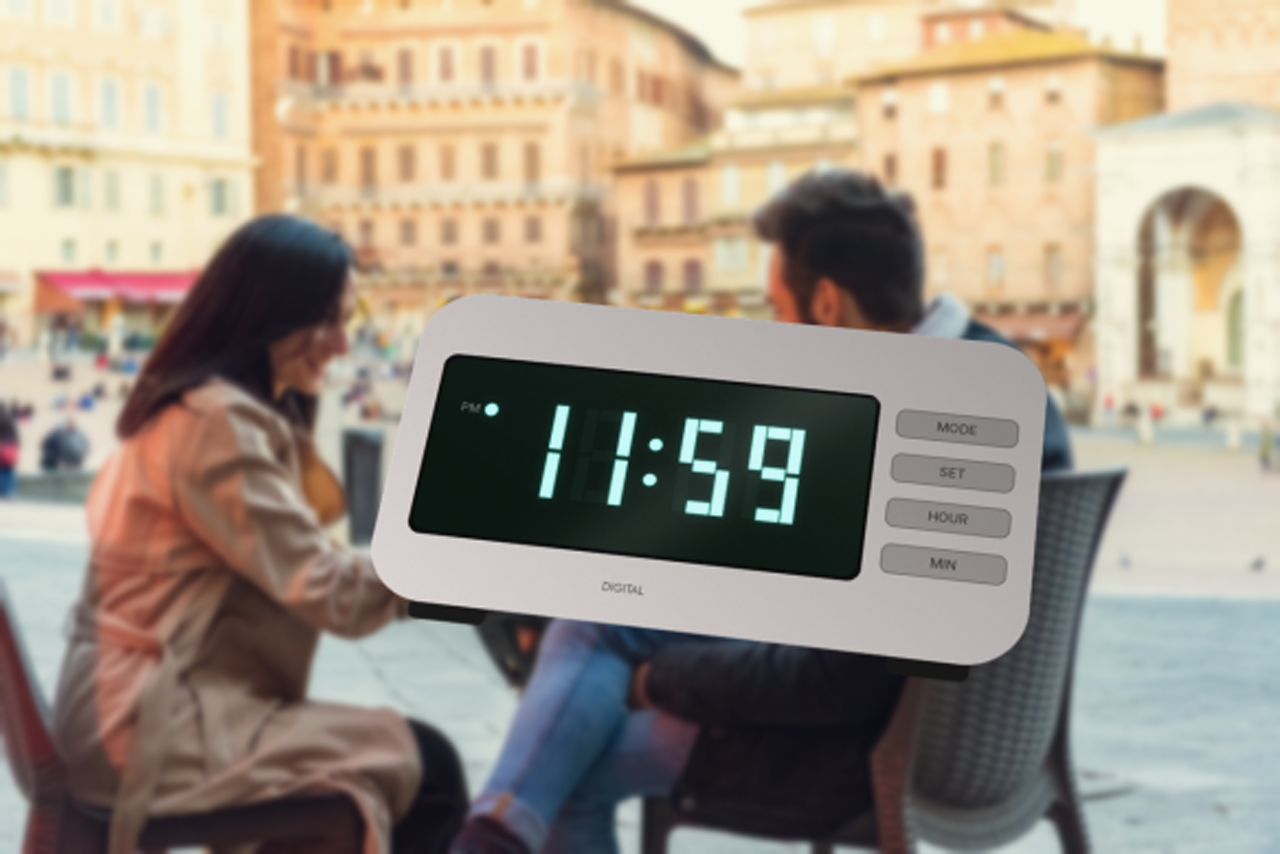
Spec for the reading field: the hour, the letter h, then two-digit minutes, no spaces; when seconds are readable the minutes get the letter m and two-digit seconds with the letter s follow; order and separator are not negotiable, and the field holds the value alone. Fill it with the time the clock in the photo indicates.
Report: 11h59
